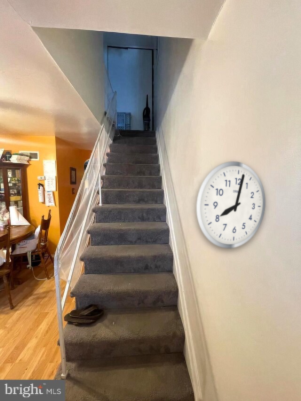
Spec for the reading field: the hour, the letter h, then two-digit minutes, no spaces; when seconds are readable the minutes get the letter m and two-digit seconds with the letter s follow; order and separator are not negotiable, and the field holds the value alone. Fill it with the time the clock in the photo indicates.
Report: 8h02
